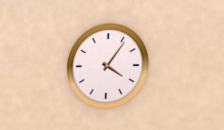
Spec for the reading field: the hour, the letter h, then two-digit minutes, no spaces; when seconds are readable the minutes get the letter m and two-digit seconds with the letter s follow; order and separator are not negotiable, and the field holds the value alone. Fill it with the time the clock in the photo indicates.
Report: 4h06
